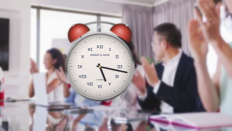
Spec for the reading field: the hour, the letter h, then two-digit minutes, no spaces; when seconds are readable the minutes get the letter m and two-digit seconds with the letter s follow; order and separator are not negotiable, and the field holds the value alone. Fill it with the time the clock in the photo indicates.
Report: 5h17
